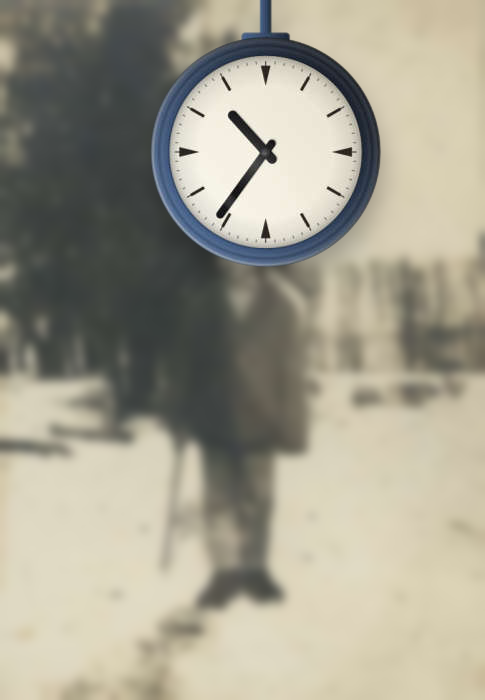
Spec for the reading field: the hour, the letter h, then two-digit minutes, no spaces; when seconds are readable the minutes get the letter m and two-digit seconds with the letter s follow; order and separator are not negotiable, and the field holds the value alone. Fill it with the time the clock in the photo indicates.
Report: 10h36
